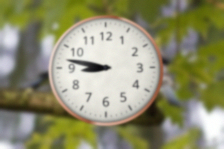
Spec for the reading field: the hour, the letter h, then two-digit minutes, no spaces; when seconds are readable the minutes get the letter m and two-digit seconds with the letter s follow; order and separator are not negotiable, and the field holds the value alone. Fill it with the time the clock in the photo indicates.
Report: 8h47
